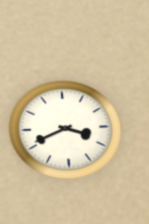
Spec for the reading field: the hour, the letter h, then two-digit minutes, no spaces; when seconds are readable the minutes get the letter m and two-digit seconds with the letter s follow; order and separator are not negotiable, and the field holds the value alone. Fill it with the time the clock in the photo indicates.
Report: 3h41
